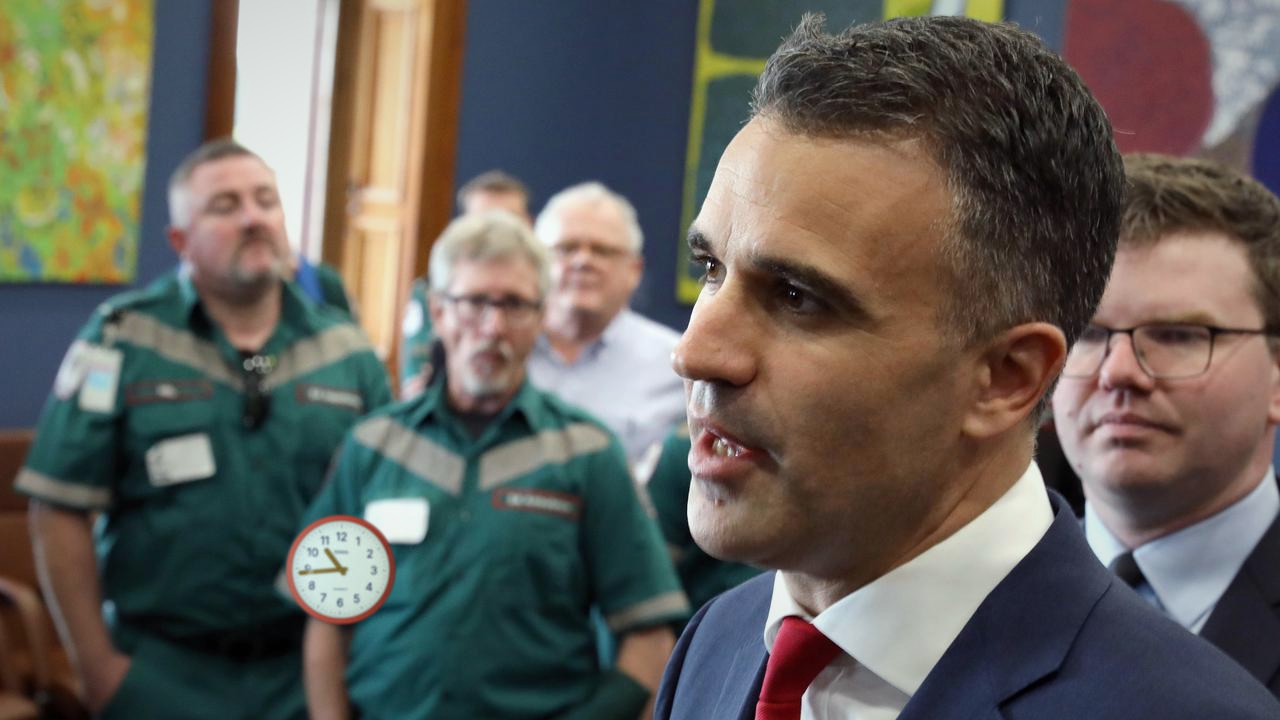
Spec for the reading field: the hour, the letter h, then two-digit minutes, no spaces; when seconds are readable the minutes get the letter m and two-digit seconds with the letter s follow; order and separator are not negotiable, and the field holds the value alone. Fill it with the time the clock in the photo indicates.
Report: 10h44
